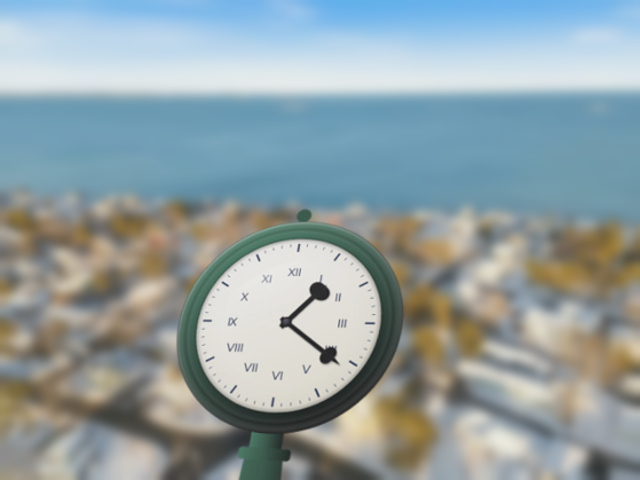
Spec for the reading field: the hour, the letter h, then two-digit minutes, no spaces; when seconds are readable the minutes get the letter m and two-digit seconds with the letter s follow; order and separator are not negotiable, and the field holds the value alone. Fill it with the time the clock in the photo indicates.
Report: 1h21
